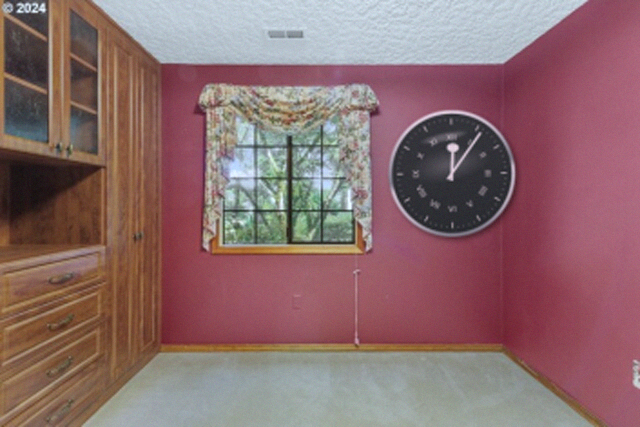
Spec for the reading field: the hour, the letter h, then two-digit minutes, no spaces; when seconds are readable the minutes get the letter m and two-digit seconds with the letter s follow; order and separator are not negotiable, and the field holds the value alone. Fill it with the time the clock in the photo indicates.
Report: 12h06
